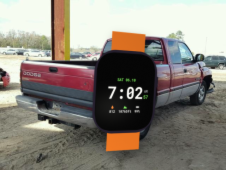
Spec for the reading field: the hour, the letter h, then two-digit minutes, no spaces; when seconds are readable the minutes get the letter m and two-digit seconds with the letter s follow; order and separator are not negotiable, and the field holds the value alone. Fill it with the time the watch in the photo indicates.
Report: 7h02
